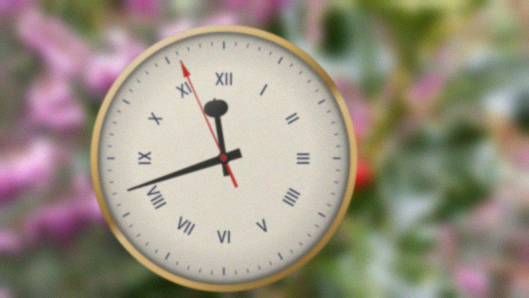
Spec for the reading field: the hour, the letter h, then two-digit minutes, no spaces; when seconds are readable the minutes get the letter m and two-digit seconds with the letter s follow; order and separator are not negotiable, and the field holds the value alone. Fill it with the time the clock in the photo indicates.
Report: 11h41m56s
